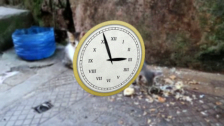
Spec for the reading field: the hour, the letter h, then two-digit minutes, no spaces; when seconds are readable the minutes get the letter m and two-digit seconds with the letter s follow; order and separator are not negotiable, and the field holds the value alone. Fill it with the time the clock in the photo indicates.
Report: 2h56
